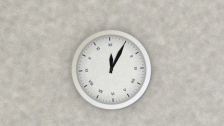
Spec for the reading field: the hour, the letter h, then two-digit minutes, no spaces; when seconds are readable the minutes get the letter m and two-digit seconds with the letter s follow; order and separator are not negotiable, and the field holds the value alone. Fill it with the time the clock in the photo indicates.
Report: 12h05
